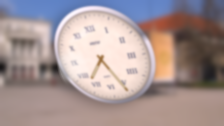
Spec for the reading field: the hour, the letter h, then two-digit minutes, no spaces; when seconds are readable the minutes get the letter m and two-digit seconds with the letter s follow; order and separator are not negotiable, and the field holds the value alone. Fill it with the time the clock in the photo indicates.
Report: 7h26
